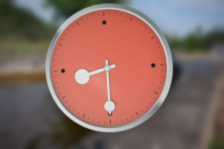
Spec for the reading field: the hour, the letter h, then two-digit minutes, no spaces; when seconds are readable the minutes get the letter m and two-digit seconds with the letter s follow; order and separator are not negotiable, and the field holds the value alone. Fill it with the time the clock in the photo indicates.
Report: 8h30
